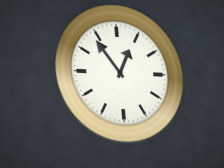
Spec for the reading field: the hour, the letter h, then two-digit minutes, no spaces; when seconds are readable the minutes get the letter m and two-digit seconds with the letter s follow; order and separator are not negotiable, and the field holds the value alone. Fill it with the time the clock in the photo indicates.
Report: 12h54
